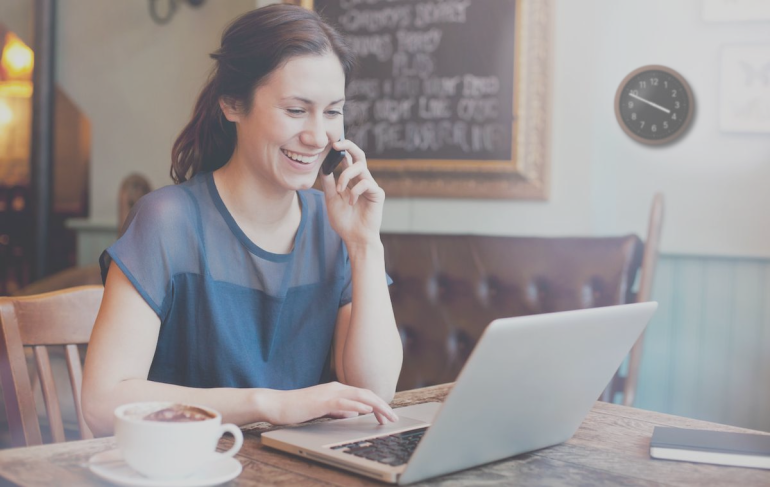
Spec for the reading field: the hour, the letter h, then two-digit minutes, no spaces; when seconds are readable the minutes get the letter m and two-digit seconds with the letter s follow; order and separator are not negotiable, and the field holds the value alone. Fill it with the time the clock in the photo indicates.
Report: 3h49
